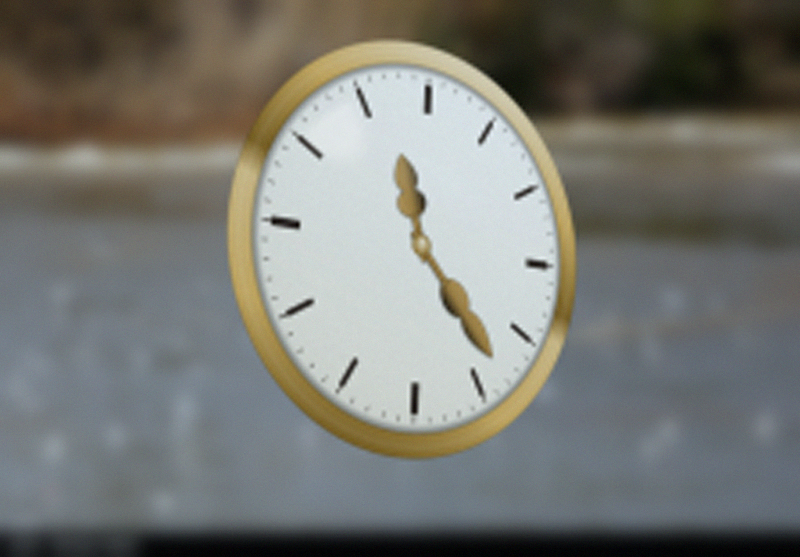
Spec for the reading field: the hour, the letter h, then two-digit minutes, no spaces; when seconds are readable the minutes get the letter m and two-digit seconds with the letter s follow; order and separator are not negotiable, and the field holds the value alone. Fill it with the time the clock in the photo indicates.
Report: 11h23
